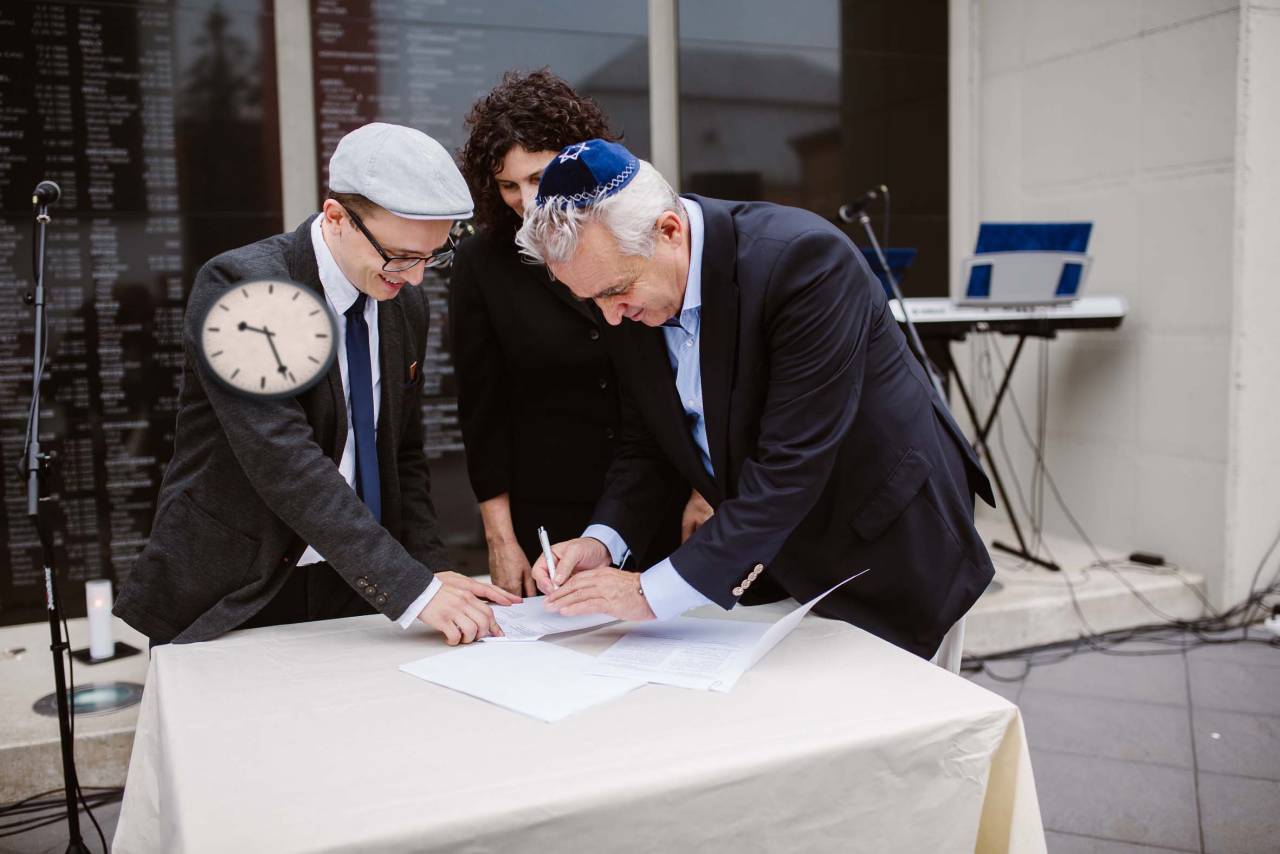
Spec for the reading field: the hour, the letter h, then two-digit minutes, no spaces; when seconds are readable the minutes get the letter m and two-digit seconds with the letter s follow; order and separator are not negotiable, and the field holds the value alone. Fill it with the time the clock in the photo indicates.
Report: 9h26
